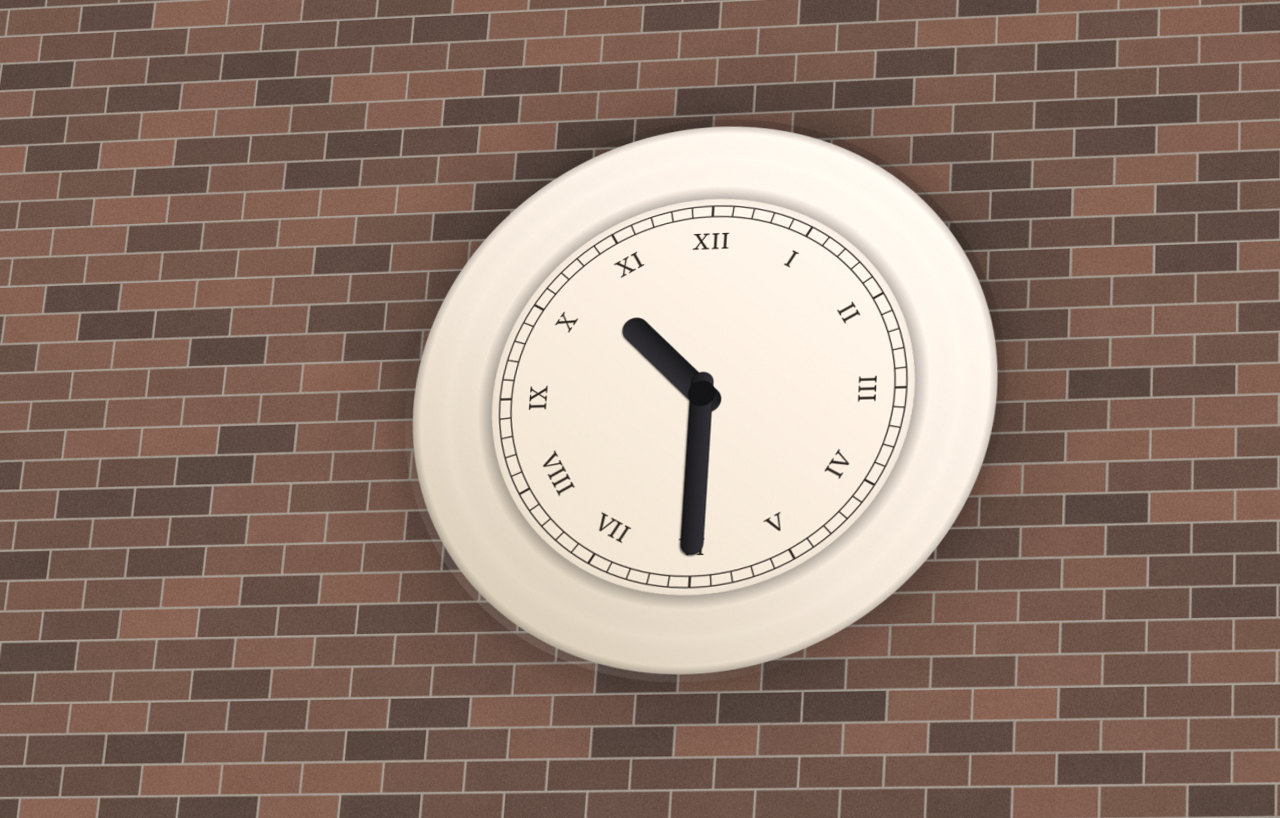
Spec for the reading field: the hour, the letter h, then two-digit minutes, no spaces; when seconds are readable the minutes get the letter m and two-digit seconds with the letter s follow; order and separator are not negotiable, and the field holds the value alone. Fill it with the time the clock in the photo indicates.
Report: 10h30
